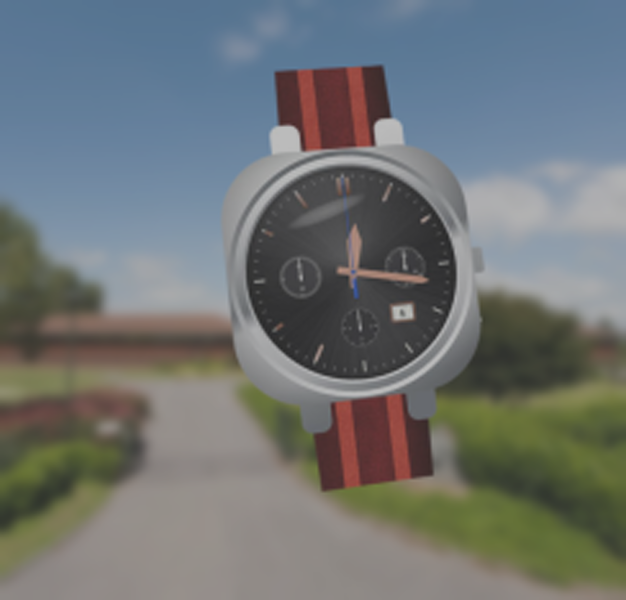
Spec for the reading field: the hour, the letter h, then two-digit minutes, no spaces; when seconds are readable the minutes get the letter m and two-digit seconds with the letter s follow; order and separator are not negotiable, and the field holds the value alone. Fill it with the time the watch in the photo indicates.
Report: 12h17
